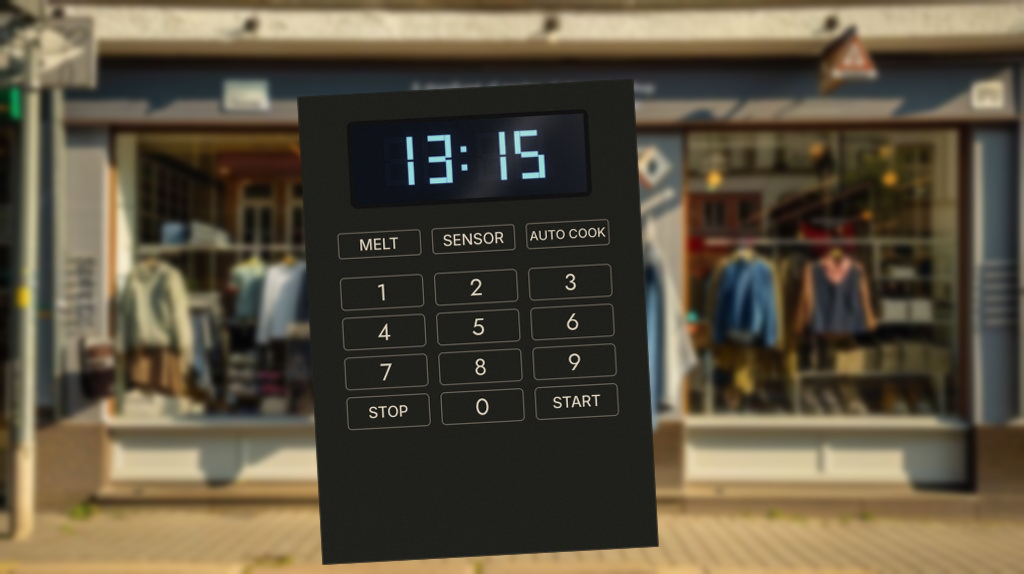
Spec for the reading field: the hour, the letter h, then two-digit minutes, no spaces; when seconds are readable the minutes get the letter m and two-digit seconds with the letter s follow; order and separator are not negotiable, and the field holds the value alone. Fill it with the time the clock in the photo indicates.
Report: 13h15
